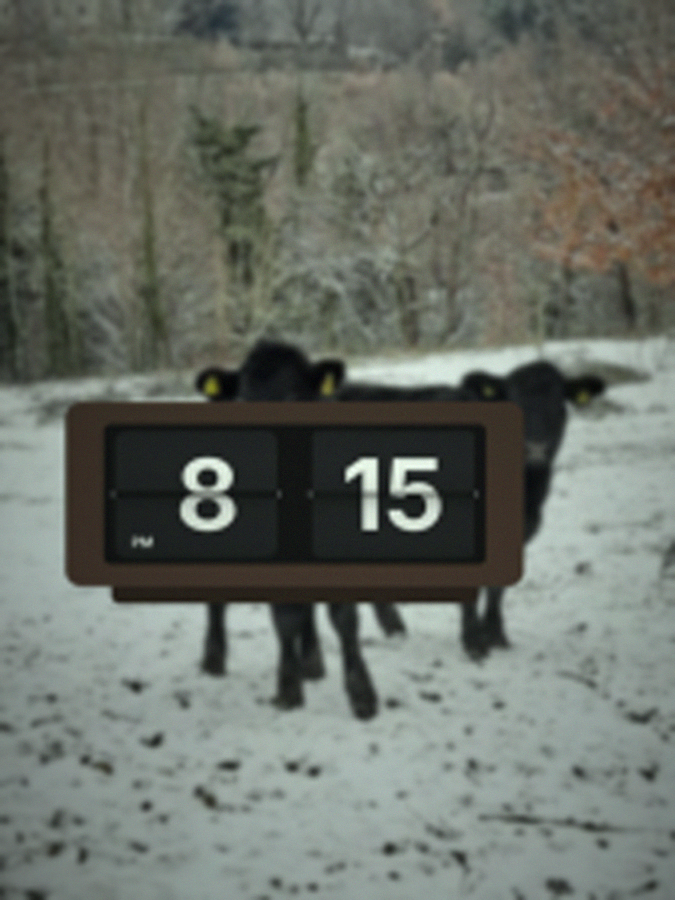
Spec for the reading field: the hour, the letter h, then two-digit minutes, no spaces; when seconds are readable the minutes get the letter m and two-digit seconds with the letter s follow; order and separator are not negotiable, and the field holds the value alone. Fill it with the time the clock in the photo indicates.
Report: 8h15
